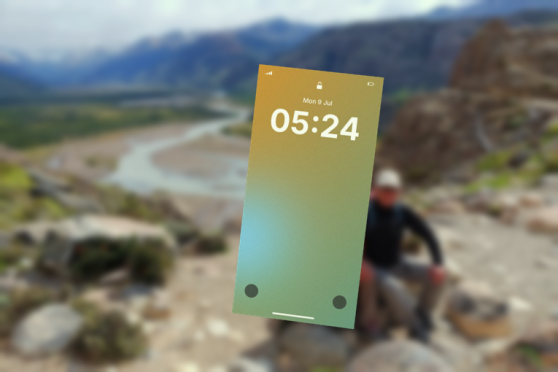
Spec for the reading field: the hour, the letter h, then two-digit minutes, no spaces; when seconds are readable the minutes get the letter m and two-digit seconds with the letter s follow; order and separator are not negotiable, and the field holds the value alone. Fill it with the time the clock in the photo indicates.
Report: 5h24
